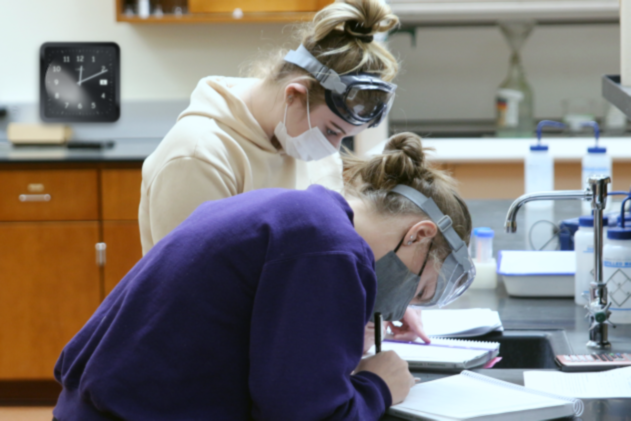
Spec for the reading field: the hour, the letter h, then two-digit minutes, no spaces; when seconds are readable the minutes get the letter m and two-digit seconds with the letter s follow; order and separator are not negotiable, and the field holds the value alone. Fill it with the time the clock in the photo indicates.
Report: 12h11
